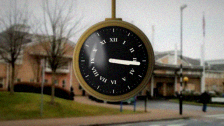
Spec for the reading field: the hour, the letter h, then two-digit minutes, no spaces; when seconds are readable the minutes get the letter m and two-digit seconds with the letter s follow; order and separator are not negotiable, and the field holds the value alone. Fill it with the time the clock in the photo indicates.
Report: 3h16
